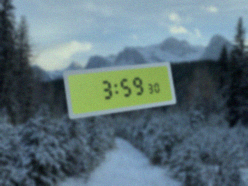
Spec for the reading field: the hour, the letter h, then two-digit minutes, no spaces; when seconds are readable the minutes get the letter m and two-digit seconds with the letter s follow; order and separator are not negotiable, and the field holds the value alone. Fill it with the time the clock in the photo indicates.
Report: 3h59
